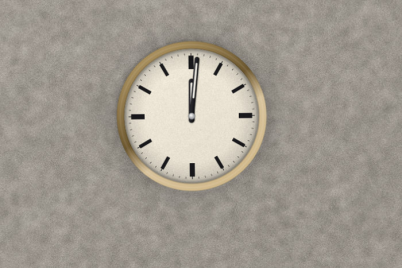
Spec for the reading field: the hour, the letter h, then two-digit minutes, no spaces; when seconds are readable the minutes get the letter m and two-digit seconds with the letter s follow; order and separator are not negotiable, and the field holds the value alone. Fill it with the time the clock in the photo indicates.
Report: 12h01
